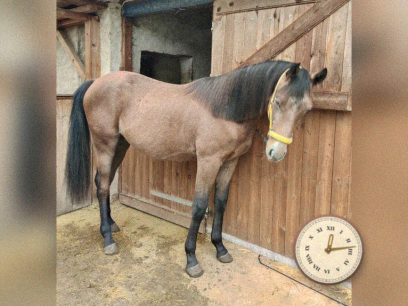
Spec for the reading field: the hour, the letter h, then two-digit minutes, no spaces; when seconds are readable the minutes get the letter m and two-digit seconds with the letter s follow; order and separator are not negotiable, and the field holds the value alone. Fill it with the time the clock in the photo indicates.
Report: 12h13
